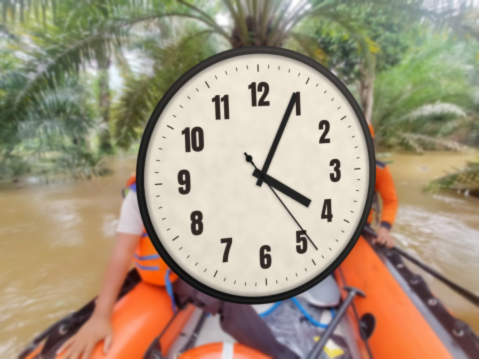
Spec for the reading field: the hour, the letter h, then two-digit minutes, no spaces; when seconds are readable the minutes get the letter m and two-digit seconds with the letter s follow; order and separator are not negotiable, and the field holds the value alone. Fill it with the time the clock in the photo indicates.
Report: 4h04m24s
